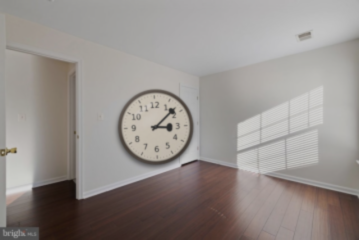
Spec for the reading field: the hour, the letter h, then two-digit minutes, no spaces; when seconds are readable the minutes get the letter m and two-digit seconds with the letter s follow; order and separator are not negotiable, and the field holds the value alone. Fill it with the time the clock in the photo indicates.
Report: 3h08
